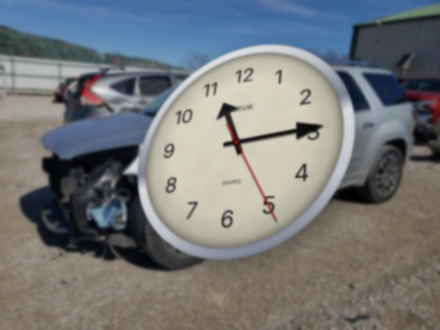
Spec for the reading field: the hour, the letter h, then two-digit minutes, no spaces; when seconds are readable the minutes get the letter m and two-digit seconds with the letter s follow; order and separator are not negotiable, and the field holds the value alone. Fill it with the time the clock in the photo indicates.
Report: 11h14m25s
